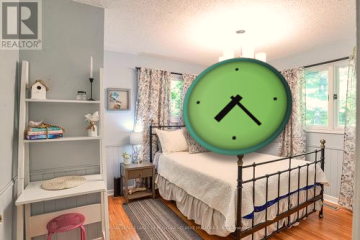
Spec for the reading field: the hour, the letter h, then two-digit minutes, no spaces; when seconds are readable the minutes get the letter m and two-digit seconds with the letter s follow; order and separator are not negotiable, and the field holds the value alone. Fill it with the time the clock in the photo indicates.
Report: 7h23
